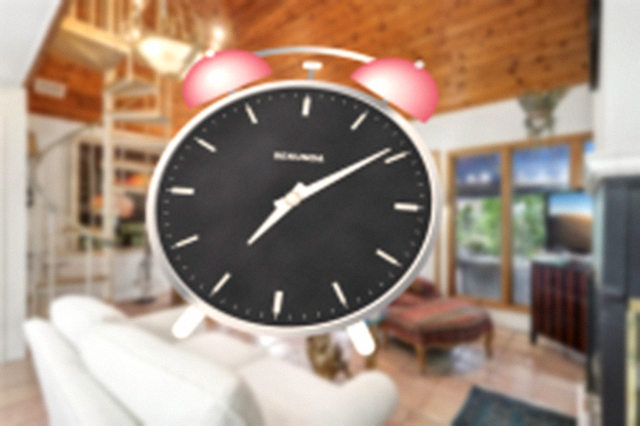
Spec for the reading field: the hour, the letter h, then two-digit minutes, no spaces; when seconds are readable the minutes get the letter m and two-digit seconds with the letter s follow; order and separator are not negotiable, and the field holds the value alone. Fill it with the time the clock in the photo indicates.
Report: 7h09
